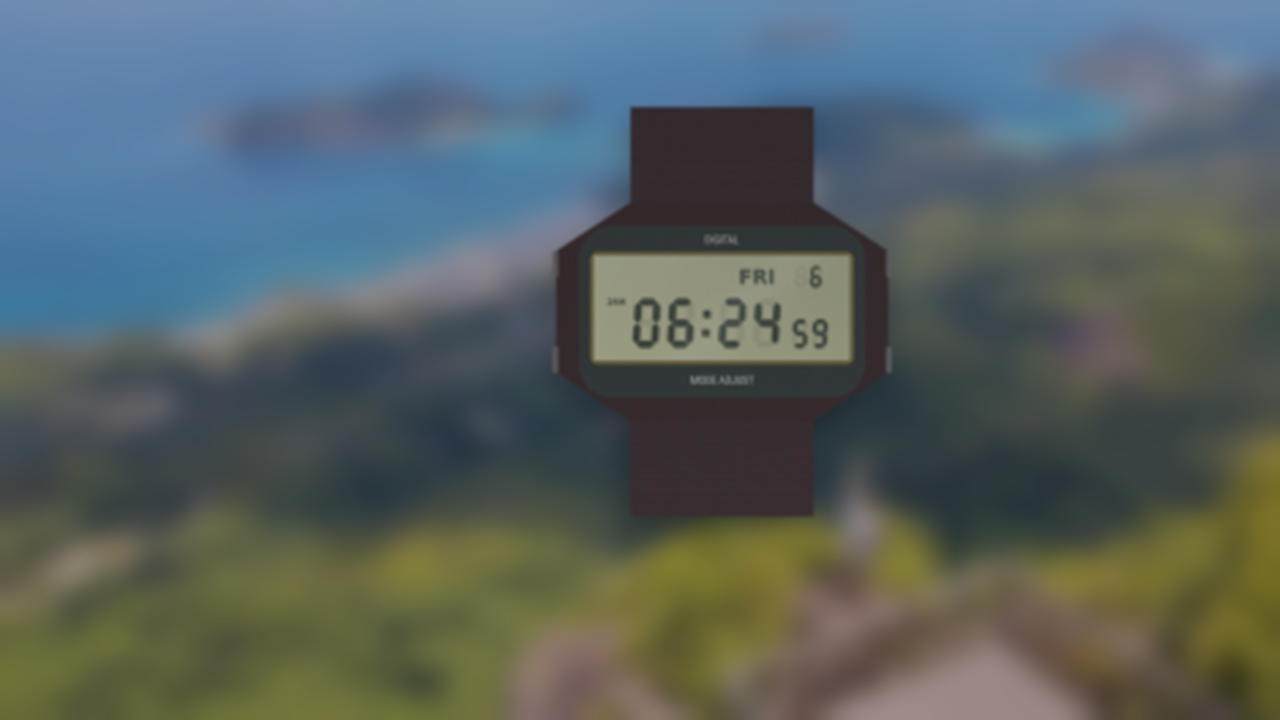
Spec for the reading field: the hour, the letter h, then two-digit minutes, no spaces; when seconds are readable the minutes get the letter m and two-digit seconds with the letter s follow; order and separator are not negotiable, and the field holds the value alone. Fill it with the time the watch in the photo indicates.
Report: 6h24m59s
